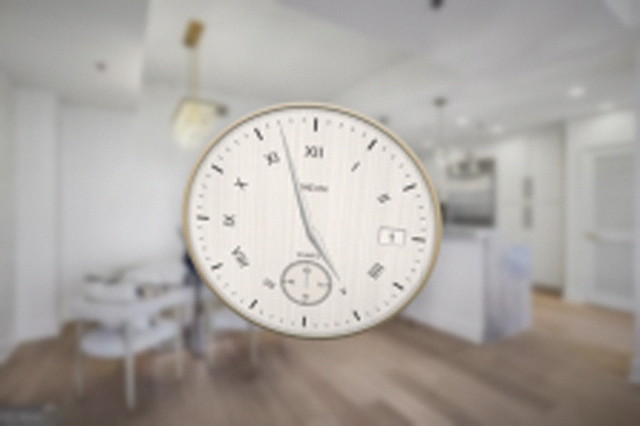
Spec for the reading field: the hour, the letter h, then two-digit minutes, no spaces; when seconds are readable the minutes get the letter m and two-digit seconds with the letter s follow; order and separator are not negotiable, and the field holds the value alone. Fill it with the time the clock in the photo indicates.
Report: 4h57
